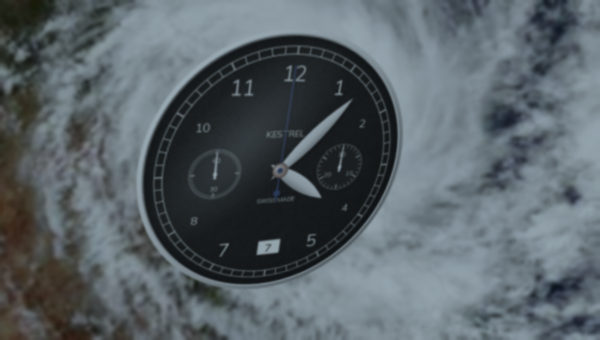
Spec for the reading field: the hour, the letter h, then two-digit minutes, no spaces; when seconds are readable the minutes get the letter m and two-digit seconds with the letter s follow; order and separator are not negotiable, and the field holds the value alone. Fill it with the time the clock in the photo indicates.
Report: 4h07
